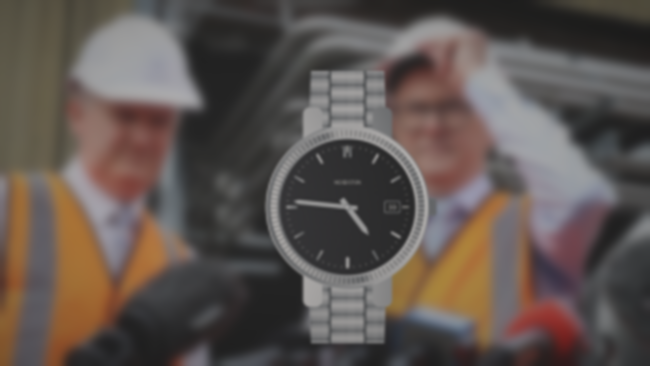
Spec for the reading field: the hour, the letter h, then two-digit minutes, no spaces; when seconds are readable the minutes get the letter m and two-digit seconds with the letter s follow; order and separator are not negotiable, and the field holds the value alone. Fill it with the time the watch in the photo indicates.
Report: 4h46
